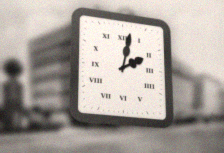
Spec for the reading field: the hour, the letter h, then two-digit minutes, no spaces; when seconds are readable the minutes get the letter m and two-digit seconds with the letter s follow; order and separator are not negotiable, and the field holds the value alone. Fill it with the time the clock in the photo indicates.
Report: 2h02
